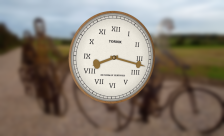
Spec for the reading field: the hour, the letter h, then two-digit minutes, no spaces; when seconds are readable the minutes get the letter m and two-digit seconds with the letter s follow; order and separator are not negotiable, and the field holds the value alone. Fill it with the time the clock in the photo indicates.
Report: 8h17
